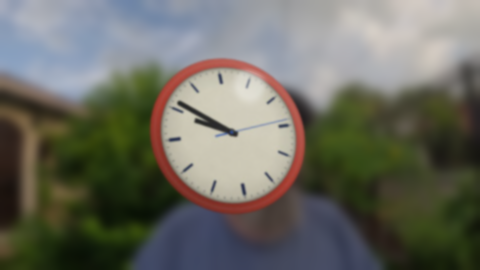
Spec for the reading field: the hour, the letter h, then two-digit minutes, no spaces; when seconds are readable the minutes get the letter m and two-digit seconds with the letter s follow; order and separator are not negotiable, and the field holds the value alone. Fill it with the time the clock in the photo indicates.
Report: 9h51m14s
